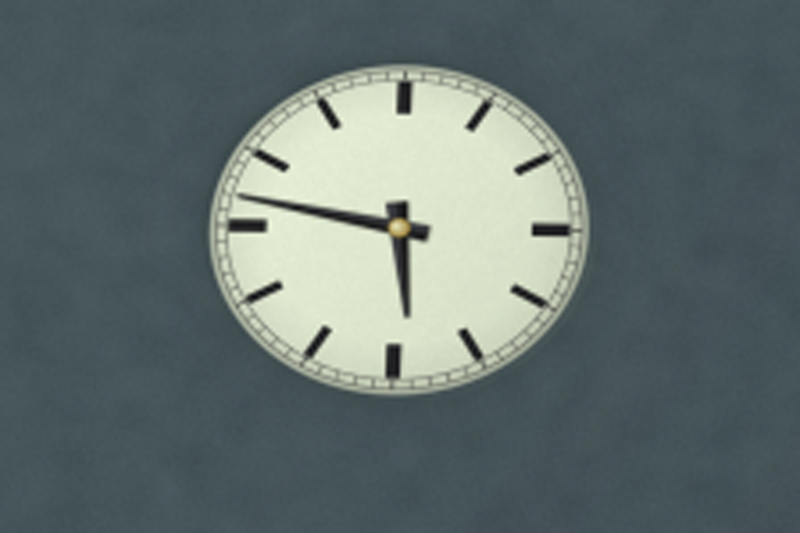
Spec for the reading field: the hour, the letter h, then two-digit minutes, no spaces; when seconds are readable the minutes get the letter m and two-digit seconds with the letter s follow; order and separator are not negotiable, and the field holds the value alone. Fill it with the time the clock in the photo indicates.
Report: 5h47
